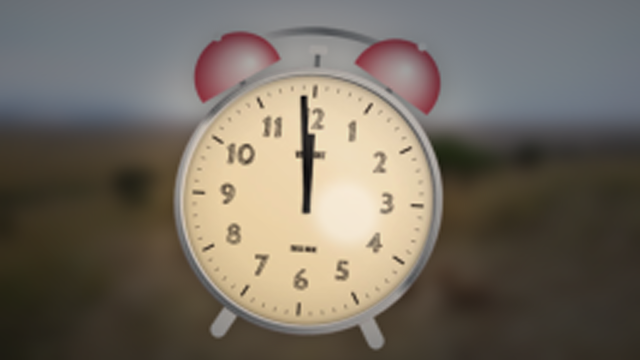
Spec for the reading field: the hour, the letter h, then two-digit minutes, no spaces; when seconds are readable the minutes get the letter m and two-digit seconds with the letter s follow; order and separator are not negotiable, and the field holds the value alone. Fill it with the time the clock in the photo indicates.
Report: 11h59
